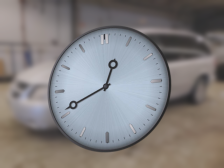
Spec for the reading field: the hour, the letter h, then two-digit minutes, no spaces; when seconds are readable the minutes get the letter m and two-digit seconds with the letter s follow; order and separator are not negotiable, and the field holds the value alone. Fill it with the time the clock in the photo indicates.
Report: 12h41
